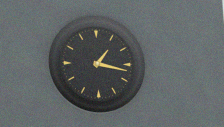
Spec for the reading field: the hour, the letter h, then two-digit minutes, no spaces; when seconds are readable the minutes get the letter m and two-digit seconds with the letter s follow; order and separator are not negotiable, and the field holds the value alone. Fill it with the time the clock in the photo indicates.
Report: 1h17
